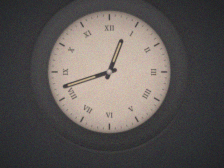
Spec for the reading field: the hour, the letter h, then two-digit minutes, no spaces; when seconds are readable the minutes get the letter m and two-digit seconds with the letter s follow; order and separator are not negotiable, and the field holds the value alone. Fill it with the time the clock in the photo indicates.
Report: 12h42
